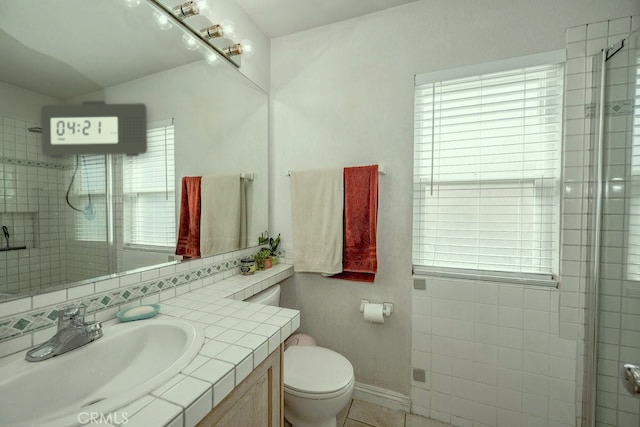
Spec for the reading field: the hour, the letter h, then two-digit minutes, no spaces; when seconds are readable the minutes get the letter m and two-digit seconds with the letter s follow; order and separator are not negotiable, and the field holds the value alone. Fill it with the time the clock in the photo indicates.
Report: 4h21
